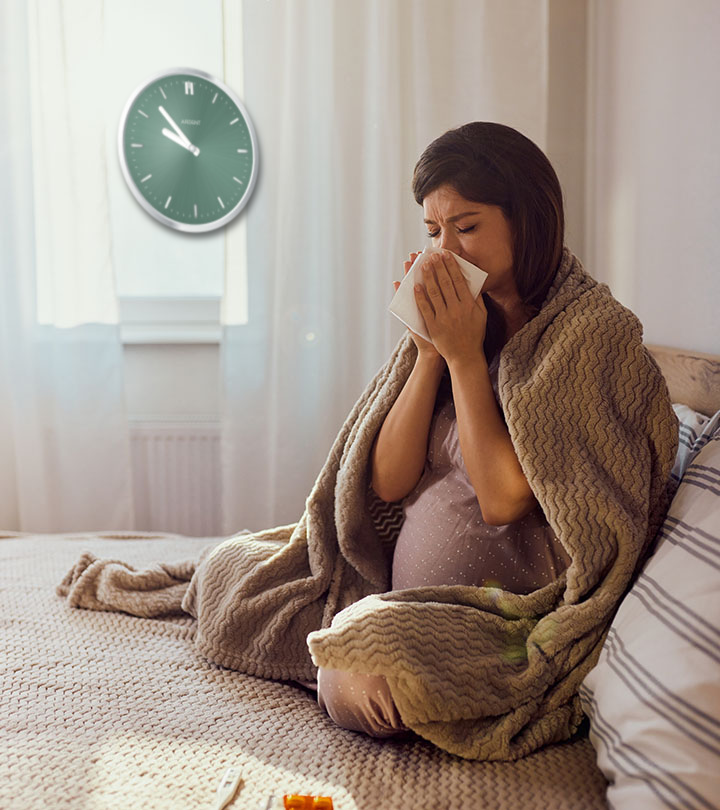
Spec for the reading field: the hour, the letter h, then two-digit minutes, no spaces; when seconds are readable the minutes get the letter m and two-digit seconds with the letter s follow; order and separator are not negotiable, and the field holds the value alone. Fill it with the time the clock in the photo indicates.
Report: 9h53
